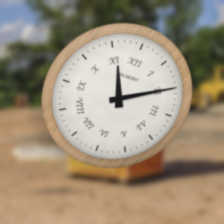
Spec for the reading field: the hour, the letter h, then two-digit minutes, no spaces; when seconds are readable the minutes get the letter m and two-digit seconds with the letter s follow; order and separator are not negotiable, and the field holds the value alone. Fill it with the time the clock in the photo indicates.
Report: 11h10
